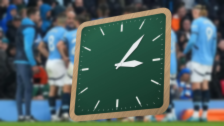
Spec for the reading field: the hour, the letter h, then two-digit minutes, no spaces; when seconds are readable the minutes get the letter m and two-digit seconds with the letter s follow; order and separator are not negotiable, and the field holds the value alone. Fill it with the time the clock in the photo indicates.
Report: 3h07
